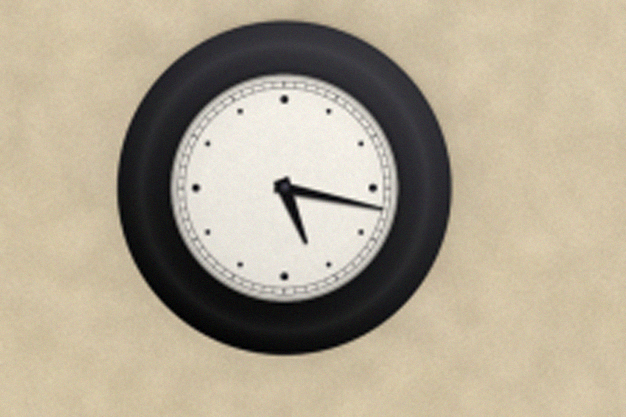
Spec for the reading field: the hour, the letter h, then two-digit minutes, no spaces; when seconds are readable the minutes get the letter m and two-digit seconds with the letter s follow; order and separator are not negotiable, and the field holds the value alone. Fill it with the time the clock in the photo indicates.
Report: 5h17
